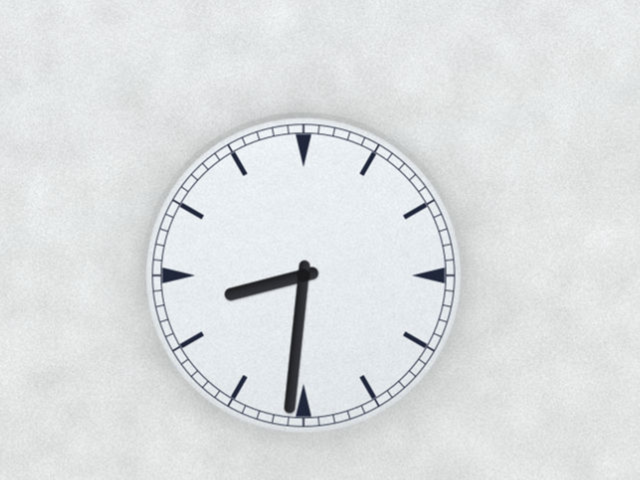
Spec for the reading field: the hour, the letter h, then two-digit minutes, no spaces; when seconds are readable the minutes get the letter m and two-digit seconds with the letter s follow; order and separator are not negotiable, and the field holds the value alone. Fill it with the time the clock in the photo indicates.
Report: 8h31
